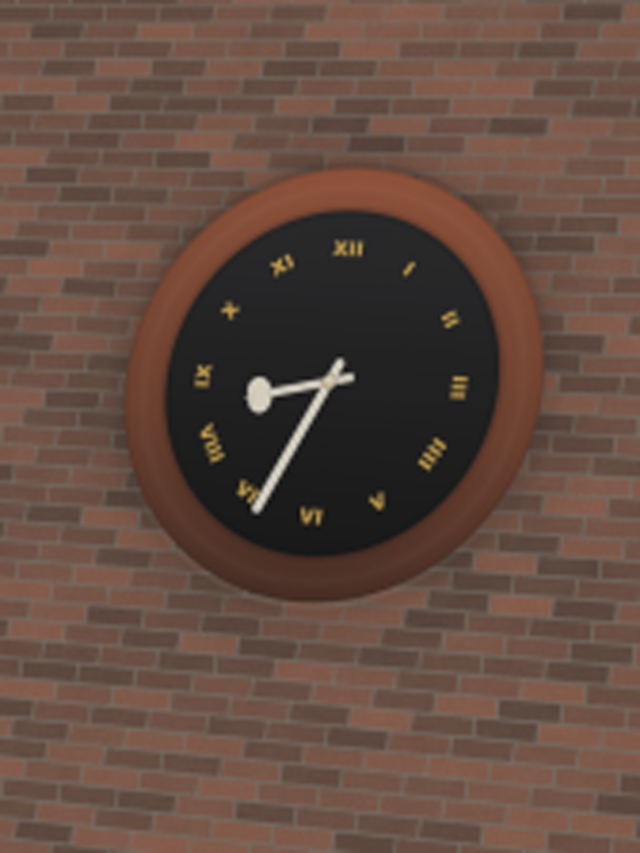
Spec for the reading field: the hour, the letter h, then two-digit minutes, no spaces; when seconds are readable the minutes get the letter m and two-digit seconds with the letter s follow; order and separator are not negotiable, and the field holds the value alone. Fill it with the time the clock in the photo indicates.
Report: 8h34
